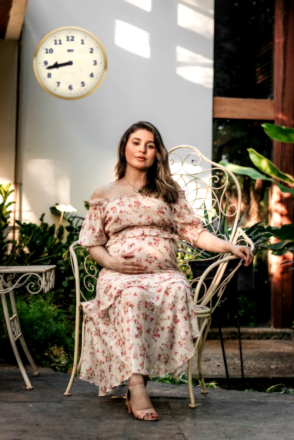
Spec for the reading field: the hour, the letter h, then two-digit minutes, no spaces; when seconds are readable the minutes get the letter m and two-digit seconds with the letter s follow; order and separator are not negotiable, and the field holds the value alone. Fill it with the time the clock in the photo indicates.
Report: 8h43
